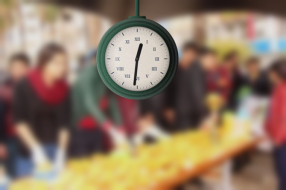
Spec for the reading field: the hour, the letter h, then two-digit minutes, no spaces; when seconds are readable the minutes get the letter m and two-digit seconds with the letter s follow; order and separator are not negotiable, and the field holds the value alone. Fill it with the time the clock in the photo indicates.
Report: 12h31
